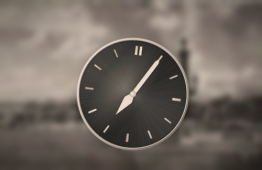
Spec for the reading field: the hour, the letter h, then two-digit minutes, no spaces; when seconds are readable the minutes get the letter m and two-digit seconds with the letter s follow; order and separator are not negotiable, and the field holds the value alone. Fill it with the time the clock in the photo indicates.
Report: 7h05
